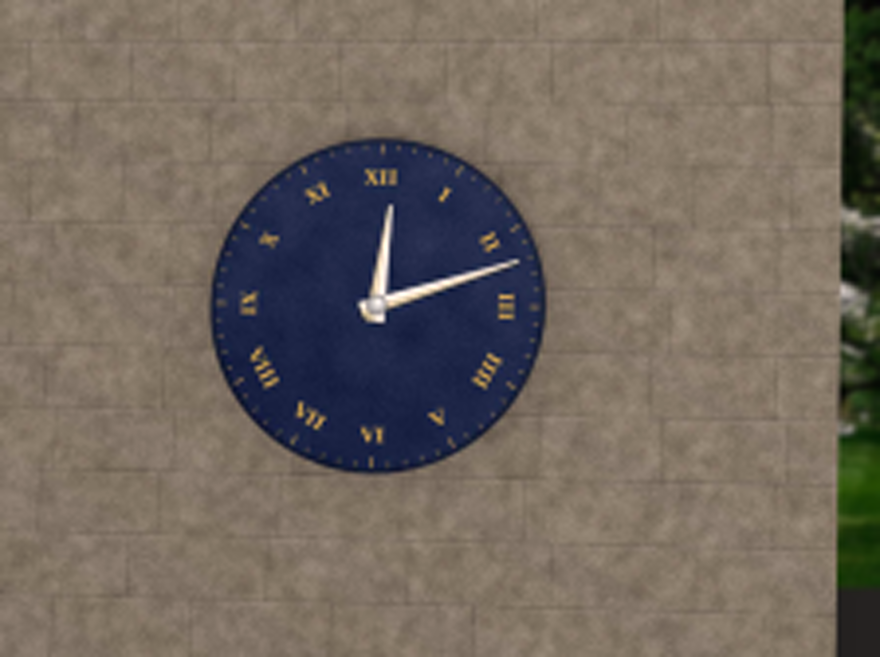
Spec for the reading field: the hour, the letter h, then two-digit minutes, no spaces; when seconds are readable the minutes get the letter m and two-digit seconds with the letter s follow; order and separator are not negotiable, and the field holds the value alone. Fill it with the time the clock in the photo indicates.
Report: 12h12
